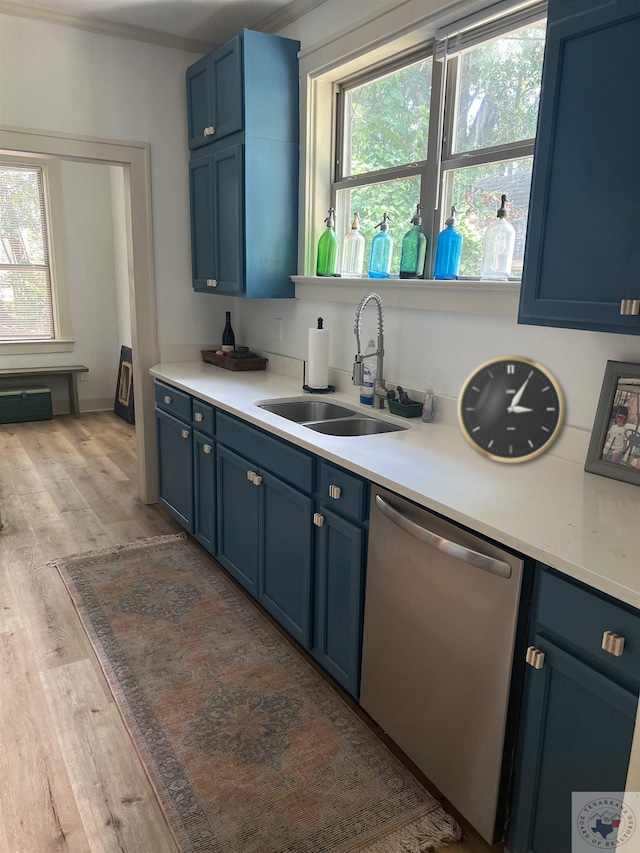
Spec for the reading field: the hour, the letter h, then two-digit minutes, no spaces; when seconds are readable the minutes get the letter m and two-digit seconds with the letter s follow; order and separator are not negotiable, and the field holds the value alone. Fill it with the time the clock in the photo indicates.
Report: 3h05
